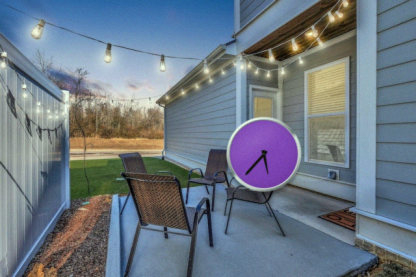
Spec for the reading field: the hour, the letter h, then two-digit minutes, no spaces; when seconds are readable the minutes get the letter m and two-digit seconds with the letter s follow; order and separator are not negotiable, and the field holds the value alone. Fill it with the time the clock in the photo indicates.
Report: 5h37
